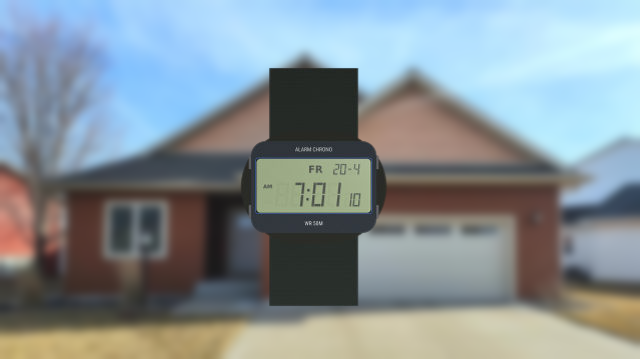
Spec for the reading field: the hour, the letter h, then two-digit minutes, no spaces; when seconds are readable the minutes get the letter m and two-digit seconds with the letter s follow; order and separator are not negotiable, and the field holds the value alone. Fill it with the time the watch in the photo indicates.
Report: 7h01m10s
